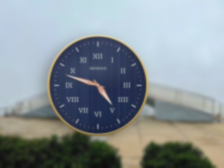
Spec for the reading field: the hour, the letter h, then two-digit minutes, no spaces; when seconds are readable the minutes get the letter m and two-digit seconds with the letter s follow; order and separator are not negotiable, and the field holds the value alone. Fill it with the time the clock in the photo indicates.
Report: 4h48
